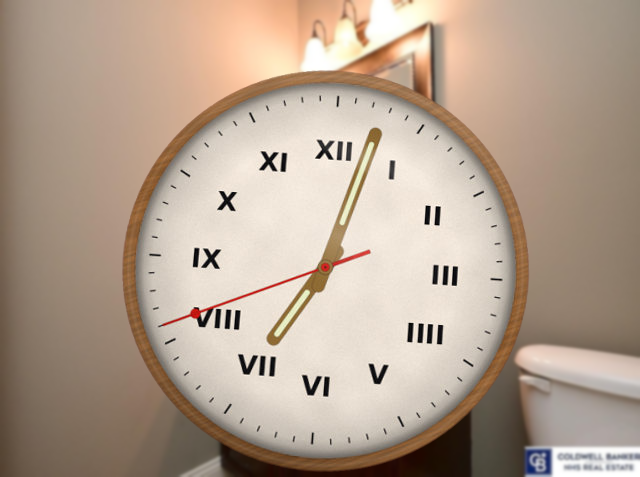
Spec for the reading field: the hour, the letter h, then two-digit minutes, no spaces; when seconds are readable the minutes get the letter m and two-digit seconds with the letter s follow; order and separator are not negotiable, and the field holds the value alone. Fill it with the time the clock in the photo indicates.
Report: 7h02m41s
